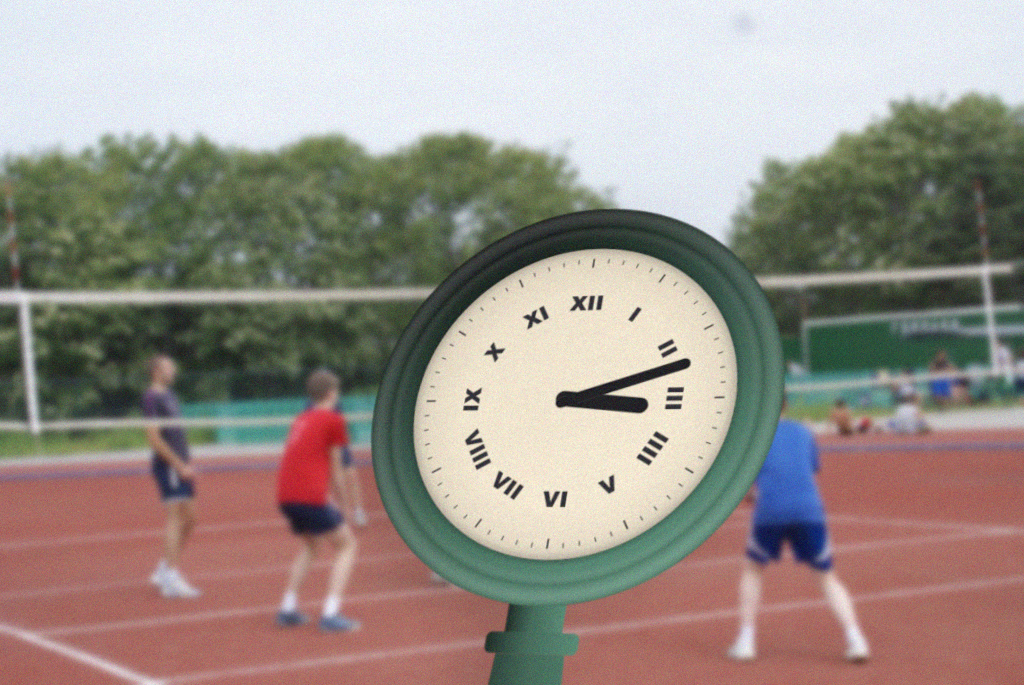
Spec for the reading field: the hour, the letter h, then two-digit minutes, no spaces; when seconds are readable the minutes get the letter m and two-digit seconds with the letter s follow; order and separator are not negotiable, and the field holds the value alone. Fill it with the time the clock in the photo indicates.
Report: 3h12
